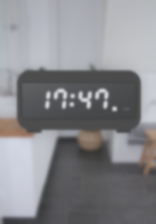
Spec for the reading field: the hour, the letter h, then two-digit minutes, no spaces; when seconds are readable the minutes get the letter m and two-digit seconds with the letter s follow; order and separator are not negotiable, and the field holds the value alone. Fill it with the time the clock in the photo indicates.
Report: 17h47
